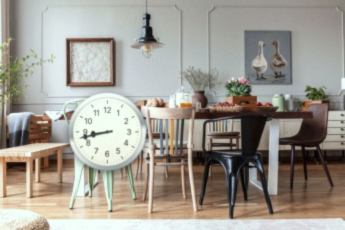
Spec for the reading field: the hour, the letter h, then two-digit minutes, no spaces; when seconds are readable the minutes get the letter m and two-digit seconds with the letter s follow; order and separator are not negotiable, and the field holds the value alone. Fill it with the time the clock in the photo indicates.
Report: 8h43
